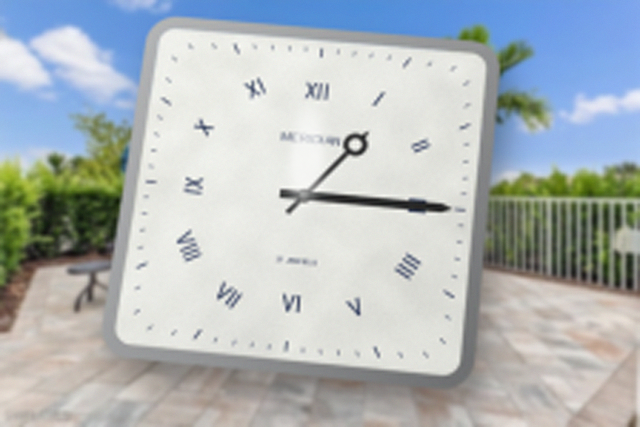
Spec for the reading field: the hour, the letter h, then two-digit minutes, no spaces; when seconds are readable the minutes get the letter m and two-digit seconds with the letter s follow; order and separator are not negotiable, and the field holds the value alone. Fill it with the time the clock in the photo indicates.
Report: 1h15
